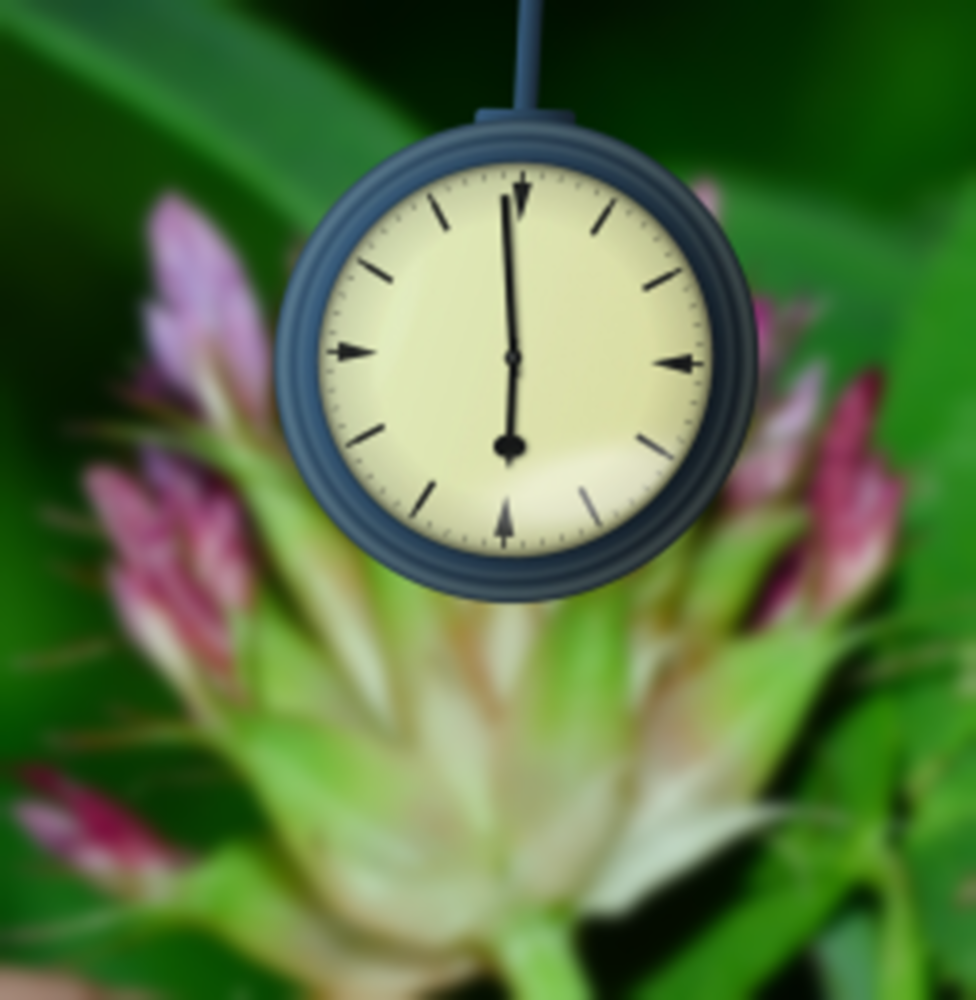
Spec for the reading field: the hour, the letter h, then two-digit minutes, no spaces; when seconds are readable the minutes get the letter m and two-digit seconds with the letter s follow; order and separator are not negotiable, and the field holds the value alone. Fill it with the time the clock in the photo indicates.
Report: 5h59
